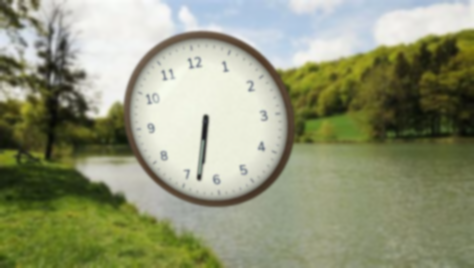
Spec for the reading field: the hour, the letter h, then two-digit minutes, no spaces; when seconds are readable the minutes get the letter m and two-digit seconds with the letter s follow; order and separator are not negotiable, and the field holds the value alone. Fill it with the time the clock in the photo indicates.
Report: 6h33
